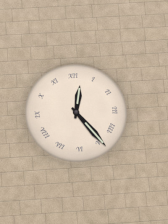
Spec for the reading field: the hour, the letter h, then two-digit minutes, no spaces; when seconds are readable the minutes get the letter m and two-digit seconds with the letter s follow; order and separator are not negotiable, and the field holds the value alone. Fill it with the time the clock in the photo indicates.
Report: 12h24
